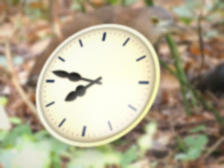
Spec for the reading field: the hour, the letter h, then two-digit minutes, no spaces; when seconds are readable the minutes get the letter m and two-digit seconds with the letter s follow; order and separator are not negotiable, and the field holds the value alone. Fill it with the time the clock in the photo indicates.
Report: 7h47
